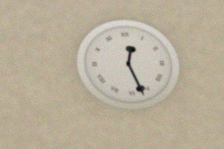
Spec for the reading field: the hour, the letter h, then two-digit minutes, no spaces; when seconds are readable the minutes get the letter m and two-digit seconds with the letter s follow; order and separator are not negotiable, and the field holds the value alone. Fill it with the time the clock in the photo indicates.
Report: 12h27
